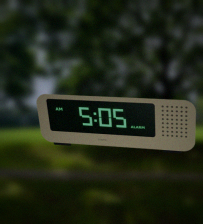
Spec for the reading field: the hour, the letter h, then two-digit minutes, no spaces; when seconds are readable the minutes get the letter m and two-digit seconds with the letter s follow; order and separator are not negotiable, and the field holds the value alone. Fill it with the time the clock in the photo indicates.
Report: 5h05
